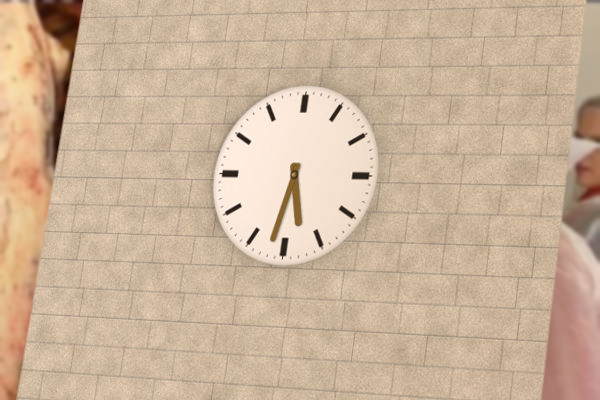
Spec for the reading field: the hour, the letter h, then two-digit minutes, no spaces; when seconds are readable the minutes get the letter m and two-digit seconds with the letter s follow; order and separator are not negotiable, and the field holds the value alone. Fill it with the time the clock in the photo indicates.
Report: 5h32
